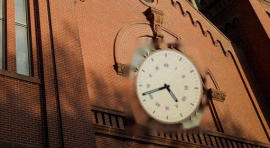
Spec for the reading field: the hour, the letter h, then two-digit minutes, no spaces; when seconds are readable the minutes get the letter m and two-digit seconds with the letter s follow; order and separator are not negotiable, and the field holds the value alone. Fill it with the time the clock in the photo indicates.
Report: 4h42
